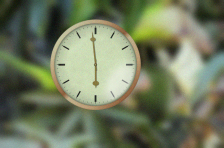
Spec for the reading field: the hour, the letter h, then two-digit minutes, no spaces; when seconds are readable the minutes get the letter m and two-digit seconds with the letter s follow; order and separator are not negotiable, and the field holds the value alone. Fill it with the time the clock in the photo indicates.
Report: 5h59
